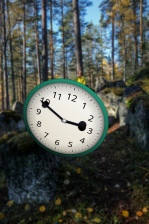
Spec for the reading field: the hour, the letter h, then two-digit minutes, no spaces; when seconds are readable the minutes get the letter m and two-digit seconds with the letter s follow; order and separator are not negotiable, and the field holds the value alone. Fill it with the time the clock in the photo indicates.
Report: 2h49
